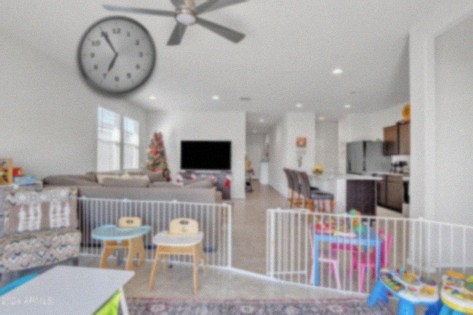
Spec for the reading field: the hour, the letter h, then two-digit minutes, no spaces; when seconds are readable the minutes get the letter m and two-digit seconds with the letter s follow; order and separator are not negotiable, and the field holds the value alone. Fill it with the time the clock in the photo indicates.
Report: 6h55
